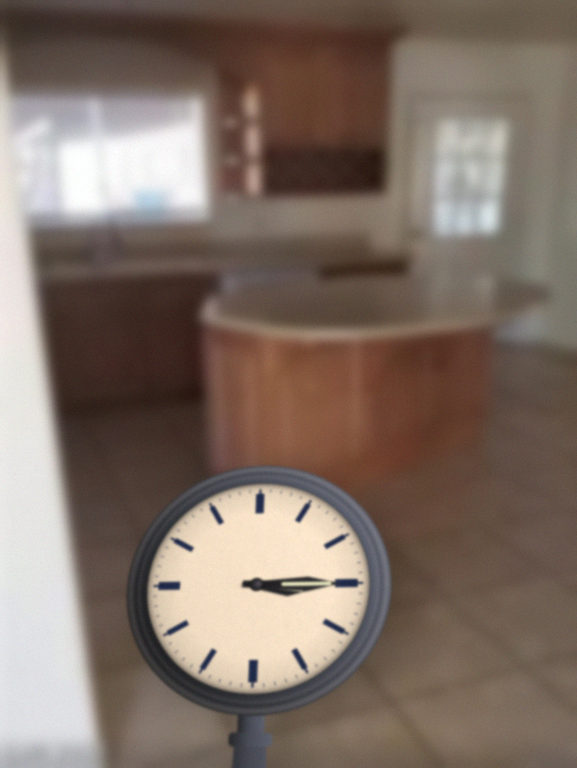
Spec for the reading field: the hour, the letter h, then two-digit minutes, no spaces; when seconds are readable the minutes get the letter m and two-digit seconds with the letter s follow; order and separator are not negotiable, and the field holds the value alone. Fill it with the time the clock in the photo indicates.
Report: 3h15
